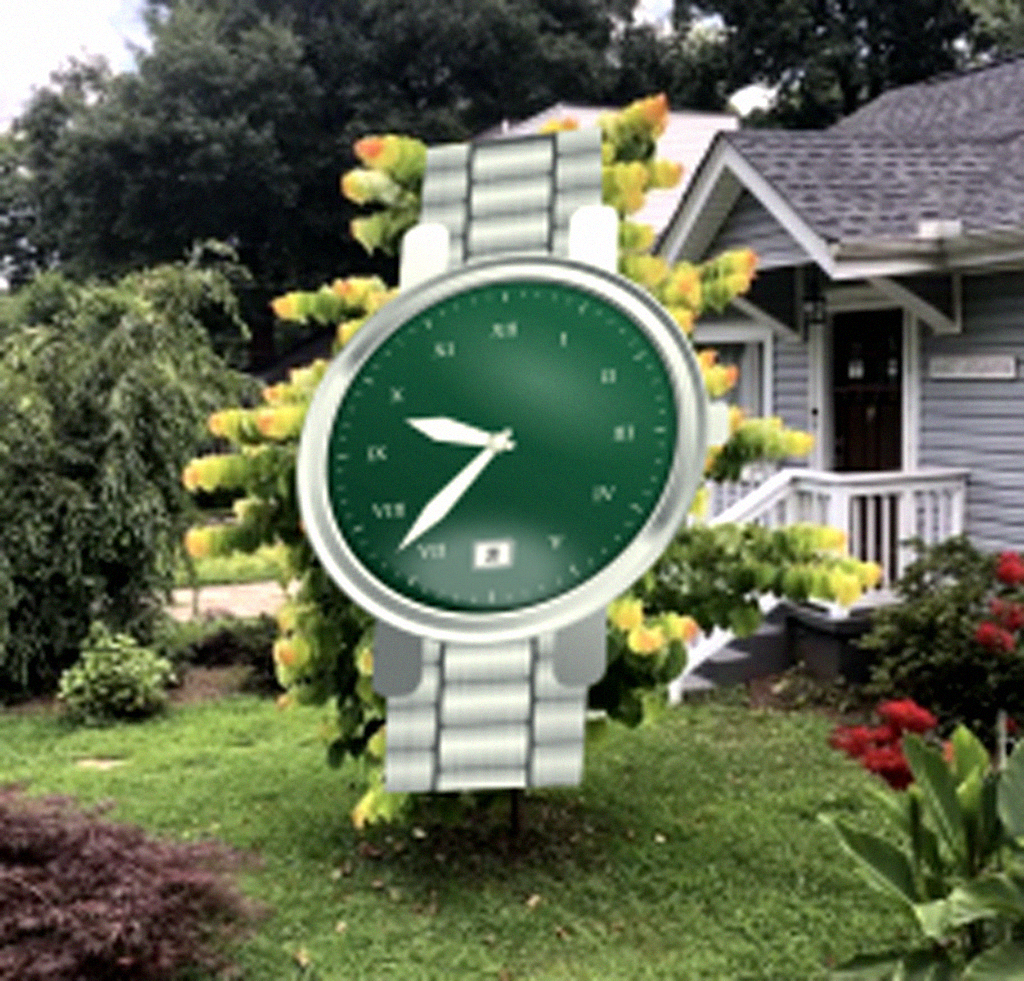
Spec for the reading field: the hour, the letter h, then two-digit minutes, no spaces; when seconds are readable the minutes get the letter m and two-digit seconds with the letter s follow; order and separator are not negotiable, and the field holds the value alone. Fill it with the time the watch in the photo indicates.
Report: 9h37
